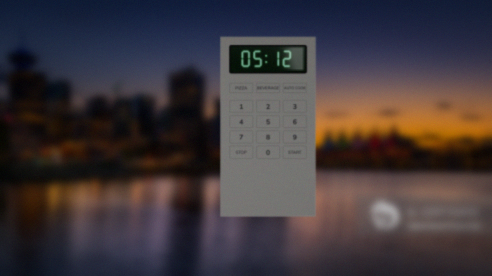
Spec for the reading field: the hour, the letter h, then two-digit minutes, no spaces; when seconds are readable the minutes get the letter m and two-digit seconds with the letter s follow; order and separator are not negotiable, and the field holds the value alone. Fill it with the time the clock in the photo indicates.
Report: 5h12
